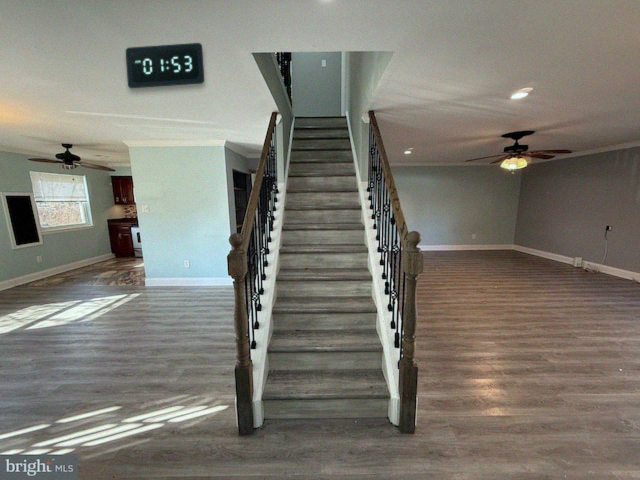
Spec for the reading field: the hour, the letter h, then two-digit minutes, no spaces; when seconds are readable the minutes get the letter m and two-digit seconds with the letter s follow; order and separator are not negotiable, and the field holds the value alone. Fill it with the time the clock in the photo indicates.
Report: 1h53
